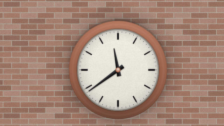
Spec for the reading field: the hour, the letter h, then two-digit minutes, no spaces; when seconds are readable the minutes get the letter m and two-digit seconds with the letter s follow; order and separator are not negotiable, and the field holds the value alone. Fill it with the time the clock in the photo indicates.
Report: 11h39
